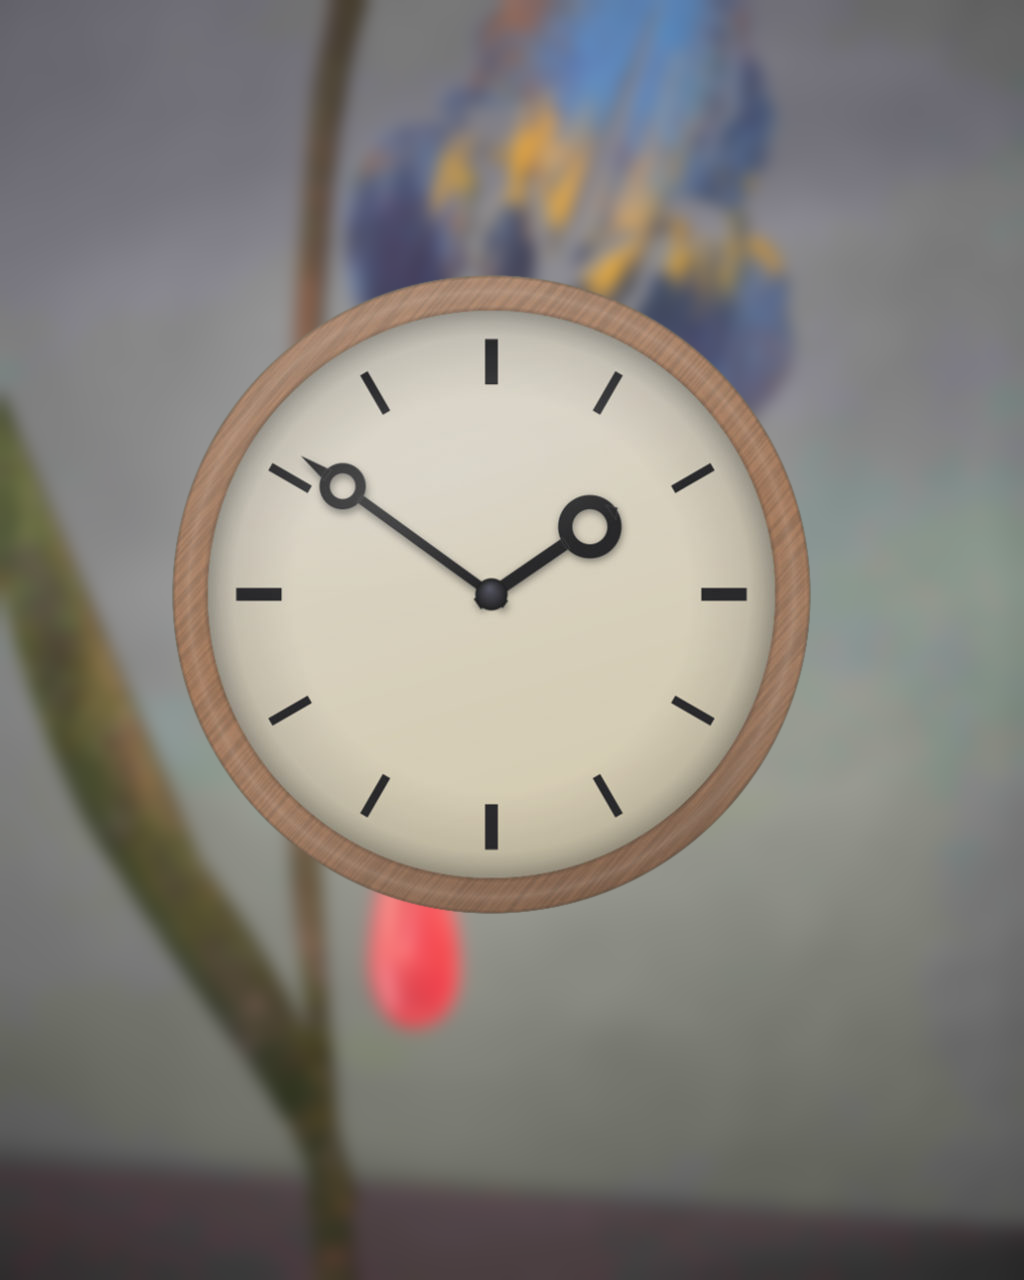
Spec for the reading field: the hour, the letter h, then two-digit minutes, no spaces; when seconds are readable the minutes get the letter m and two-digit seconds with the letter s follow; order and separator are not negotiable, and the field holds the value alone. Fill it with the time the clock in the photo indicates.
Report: 1h51
